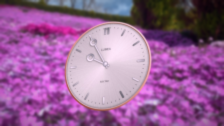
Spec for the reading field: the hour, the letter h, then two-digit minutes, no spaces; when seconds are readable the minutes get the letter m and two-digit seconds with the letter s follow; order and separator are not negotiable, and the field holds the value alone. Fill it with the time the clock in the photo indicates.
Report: 9h55
